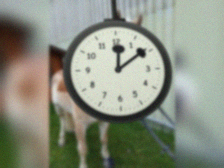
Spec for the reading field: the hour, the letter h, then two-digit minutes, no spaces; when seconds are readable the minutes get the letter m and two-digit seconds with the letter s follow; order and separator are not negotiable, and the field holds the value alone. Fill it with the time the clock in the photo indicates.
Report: 12h09
